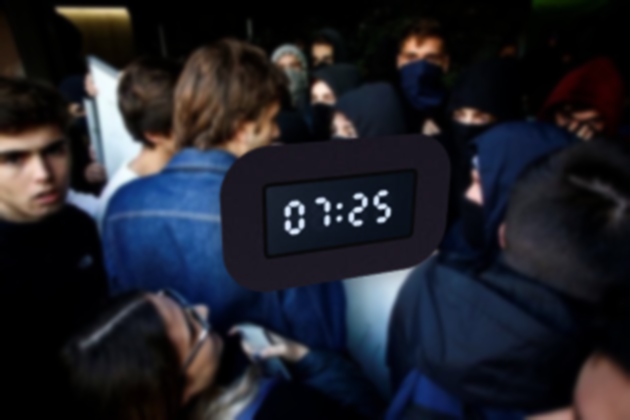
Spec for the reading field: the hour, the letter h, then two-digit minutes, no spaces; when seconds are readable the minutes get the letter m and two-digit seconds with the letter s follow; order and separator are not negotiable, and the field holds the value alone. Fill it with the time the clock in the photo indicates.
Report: 7h25
